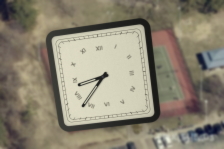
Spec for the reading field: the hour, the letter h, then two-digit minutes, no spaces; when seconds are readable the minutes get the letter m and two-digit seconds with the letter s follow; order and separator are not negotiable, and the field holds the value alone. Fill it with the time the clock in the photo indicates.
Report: 8h37
